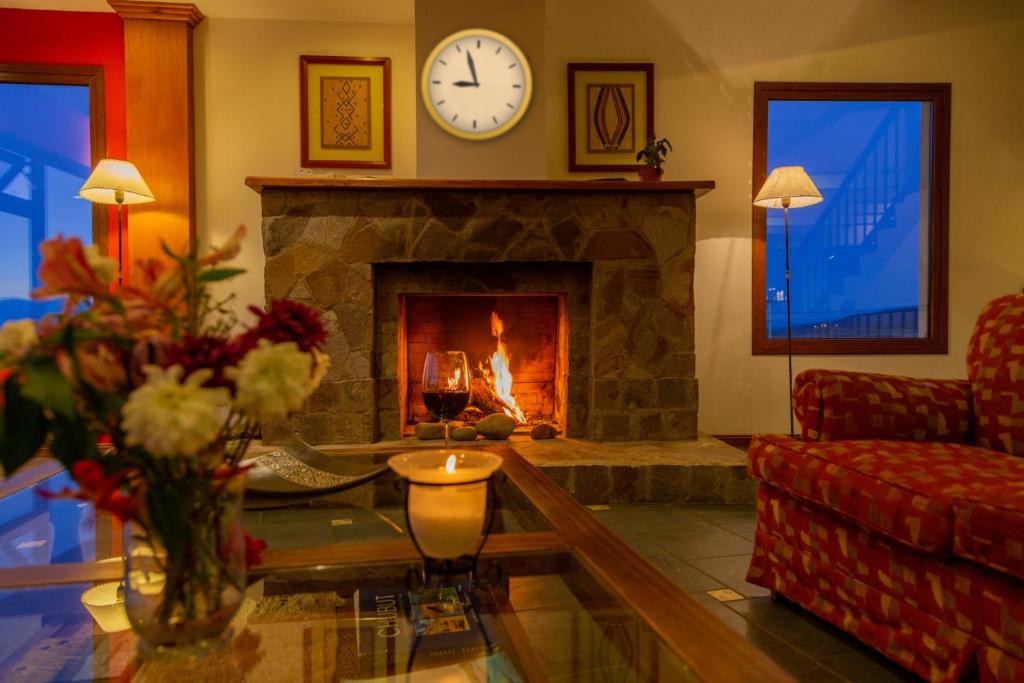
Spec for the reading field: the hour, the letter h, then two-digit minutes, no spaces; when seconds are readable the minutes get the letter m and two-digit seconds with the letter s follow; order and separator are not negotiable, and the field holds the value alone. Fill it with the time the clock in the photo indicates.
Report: 8h57
